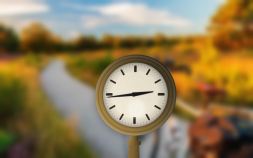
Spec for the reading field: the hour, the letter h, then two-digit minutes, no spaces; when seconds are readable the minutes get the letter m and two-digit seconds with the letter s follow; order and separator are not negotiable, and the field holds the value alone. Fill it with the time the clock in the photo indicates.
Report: 2h44
